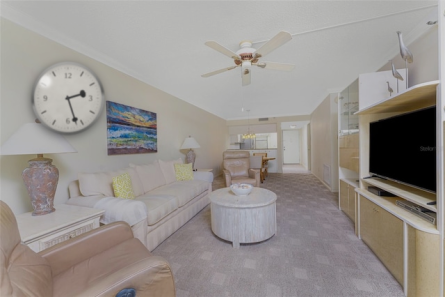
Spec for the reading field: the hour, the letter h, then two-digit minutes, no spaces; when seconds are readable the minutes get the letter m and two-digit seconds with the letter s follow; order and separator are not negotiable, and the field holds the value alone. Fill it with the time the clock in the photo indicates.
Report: 2h27
